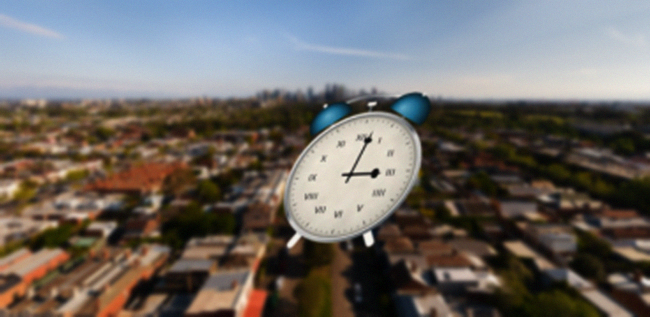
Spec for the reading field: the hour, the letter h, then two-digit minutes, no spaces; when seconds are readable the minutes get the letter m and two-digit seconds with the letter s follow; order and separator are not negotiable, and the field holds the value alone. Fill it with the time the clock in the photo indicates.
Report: 3h02
